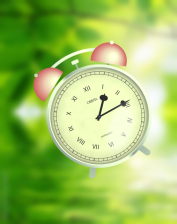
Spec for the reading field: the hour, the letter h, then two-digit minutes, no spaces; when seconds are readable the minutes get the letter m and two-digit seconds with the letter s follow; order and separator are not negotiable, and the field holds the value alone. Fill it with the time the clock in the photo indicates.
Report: 1h14
